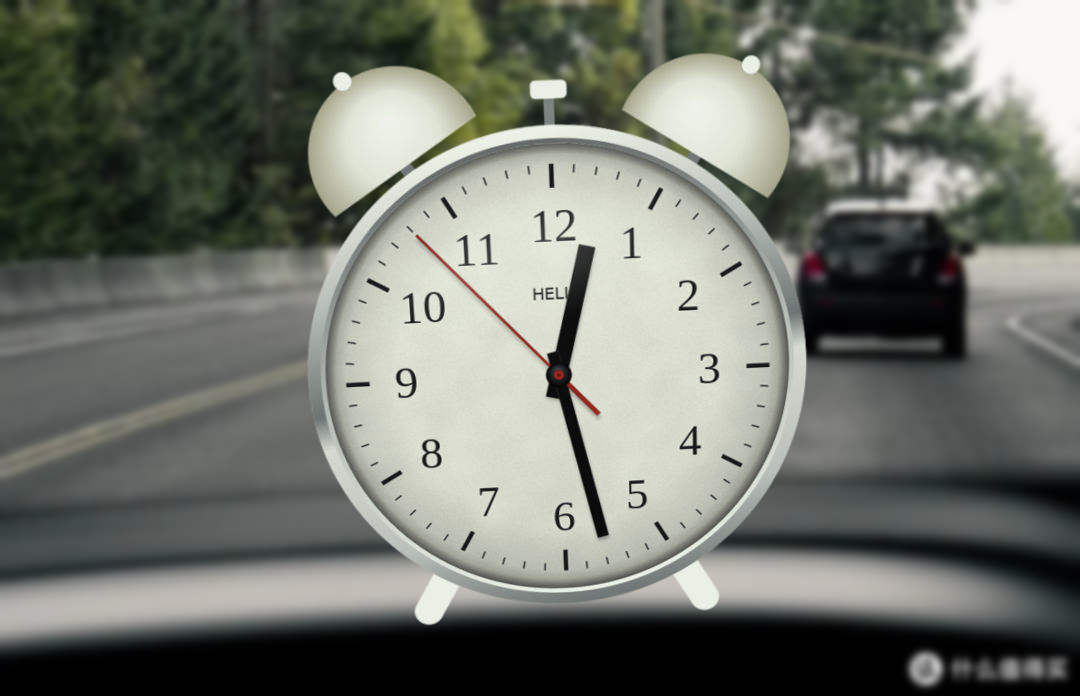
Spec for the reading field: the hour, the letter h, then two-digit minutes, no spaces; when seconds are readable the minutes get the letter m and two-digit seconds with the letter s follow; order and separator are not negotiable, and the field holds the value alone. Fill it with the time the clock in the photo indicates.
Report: 12h27m53s
